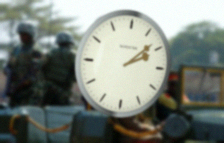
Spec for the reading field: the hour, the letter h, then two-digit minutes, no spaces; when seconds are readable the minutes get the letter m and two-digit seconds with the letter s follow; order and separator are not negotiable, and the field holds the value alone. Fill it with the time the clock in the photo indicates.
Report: 2h08
